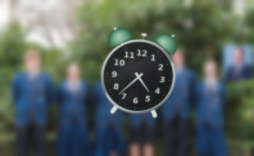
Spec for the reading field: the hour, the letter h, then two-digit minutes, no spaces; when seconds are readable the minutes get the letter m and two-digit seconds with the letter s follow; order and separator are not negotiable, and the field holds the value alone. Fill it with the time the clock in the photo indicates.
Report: 4h37
